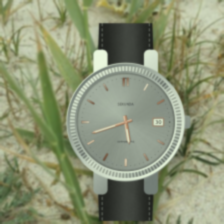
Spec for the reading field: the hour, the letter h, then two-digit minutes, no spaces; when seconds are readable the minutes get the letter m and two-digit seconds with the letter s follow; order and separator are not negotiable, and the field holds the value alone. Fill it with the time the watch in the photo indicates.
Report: 5h42
